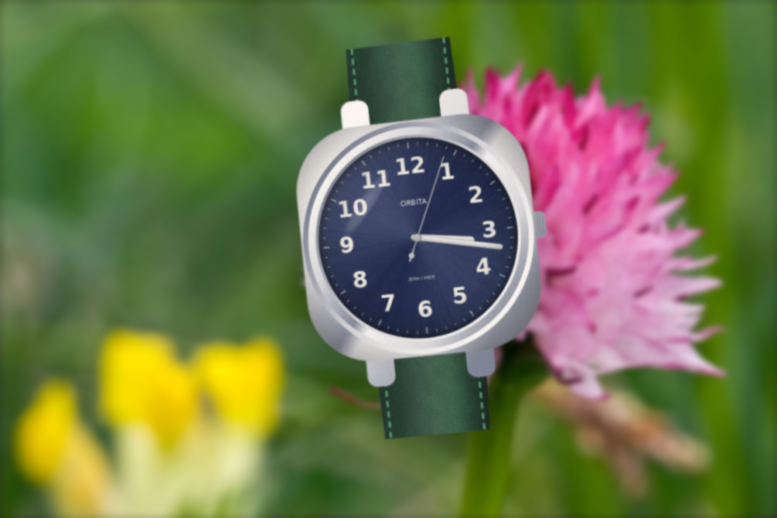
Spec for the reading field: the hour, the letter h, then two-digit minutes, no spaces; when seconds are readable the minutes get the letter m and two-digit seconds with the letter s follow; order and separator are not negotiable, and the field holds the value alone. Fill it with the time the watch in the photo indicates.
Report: 3h17m04s
